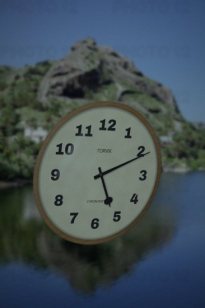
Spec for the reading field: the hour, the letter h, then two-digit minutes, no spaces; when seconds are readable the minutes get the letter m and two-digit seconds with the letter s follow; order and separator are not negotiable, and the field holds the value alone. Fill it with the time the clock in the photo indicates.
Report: 5h11
